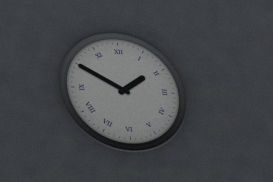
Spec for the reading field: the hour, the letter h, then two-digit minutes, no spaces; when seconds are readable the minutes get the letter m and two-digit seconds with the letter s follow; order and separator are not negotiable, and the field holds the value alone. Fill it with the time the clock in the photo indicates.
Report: 1h50
